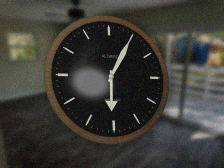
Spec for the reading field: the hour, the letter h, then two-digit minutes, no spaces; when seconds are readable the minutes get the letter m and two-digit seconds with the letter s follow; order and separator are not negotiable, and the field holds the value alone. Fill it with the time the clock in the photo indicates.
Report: 6h05
